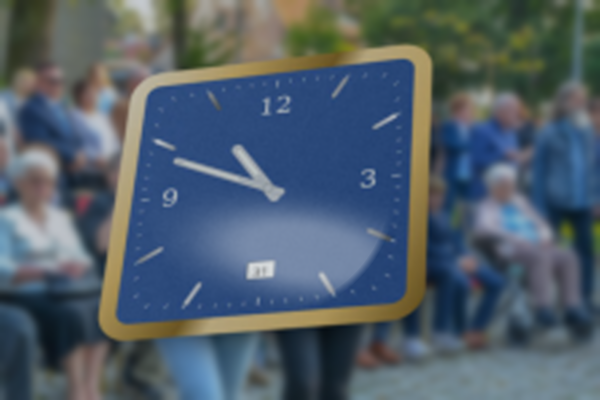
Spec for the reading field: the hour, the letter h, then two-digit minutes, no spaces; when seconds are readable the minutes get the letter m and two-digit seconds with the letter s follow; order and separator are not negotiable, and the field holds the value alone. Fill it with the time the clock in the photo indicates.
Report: 10h49
